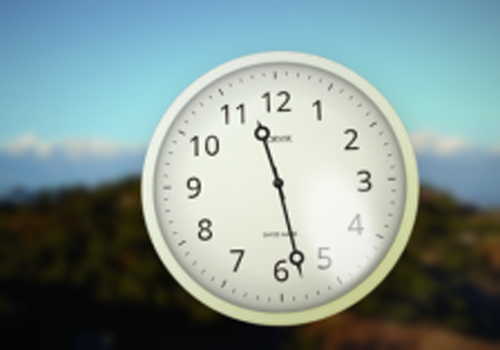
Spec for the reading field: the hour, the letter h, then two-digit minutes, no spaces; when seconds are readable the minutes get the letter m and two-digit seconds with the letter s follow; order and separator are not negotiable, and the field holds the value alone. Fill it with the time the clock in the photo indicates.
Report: 11h28
